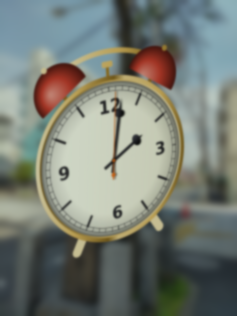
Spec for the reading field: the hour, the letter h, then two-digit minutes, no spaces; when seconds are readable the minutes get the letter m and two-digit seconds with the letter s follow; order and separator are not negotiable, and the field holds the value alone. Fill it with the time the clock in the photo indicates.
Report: 2h02m01s
